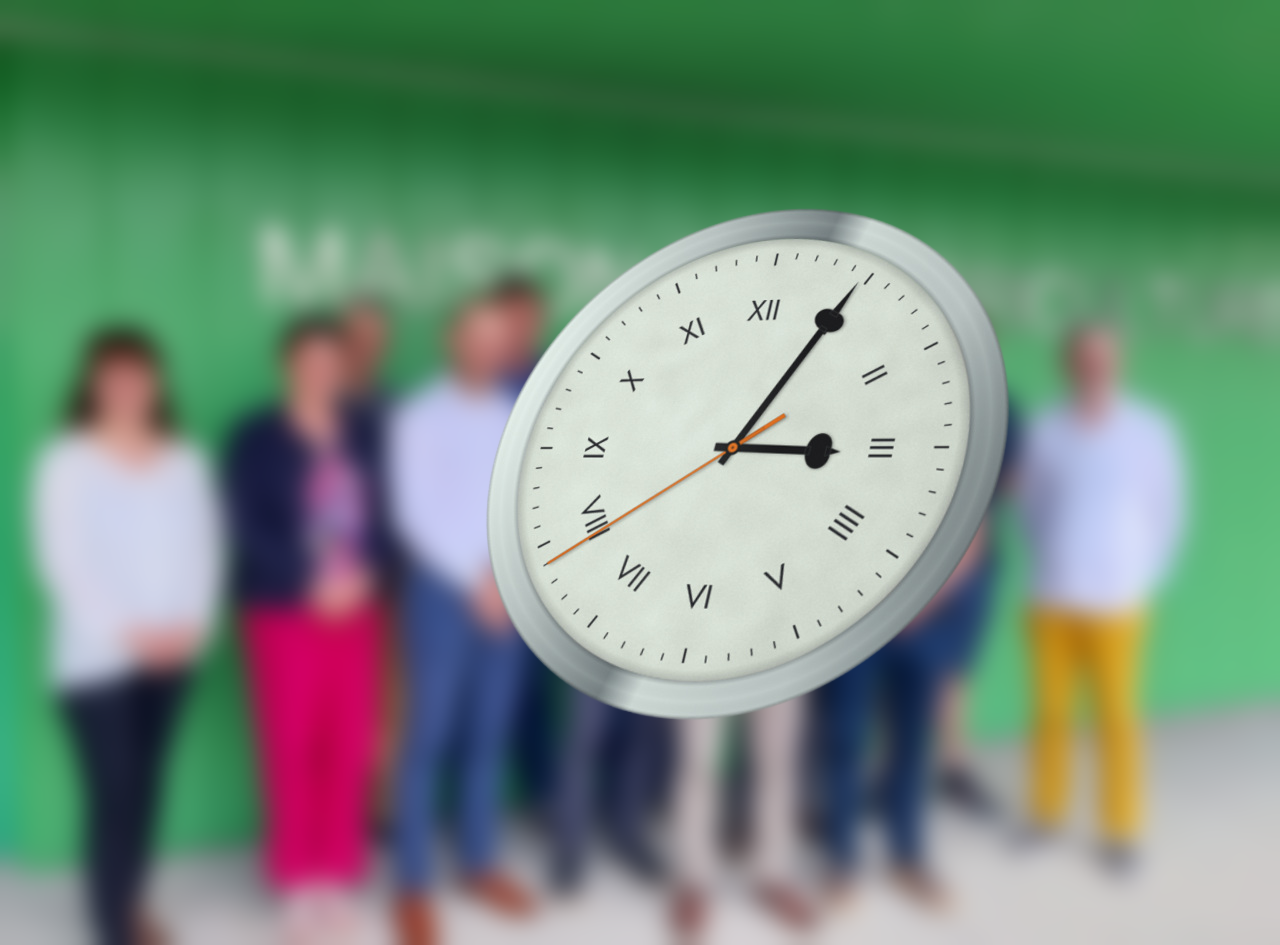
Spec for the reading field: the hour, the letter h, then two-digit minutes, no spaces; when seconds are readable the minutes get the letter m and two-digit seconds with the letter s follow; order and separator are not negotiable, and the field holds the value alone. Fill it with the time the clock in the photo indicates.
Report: 3h04m39s
